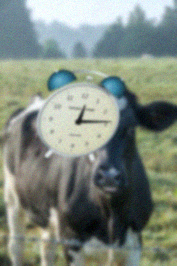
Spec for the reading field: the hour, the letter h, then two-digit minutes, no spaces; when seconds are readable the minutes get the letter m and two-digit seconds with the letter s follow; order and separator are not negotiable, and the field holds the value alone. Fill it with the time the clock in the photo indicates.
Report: 12h14
